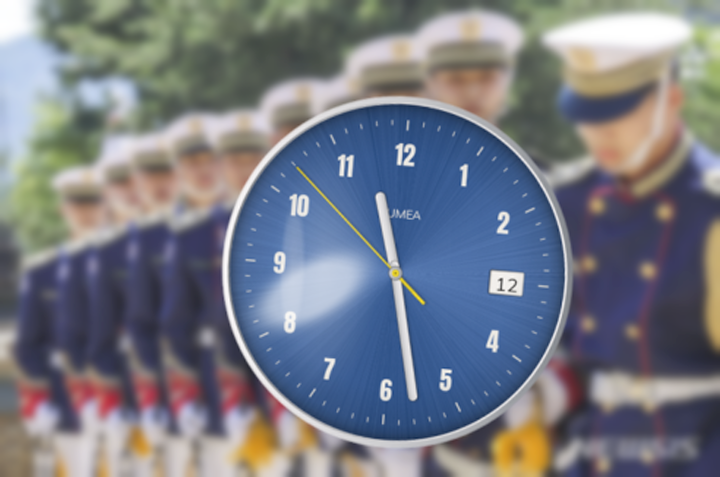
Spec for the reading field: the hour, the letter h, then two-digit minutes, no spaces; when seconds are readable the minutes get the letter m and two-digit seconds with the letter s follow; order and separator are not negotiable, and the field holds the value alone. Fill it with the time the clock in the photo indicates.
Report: 11h27m52s
